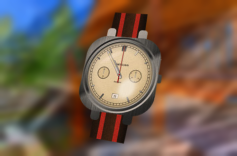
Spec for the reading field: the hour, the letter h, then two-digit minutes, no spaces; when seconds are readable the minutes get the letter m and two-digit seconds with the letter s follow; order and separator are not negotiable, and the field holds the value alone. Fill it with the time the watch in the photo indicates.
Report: 10h54
